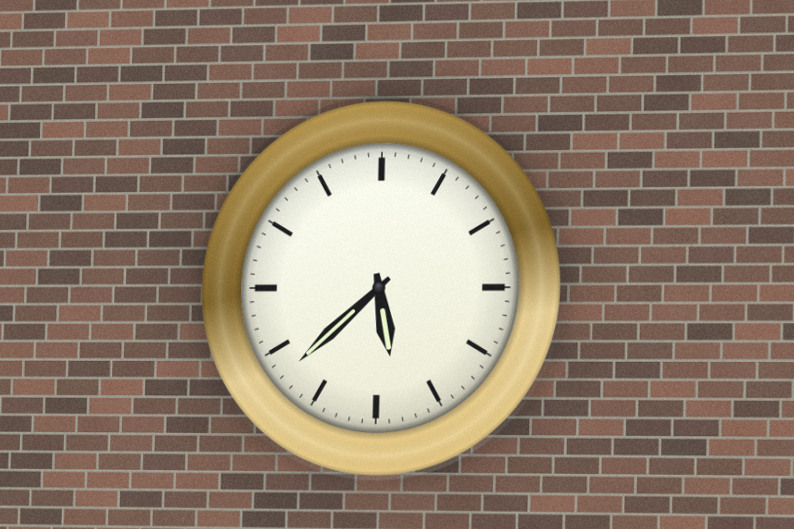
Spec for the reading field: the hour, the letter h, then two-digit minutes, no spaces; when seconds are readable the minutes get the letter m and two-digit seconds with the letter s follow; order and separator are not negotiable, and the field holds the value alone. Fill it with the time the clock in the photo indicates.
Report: 5h38
